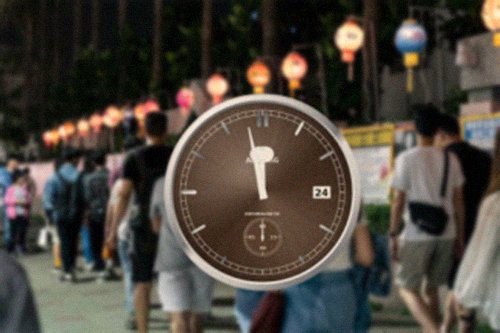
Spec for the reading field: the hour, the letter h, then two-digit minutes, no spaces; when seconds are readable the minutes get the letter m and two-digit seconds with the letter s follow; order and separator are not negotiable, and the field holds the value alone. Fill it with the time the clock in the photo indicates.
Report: 11h58
